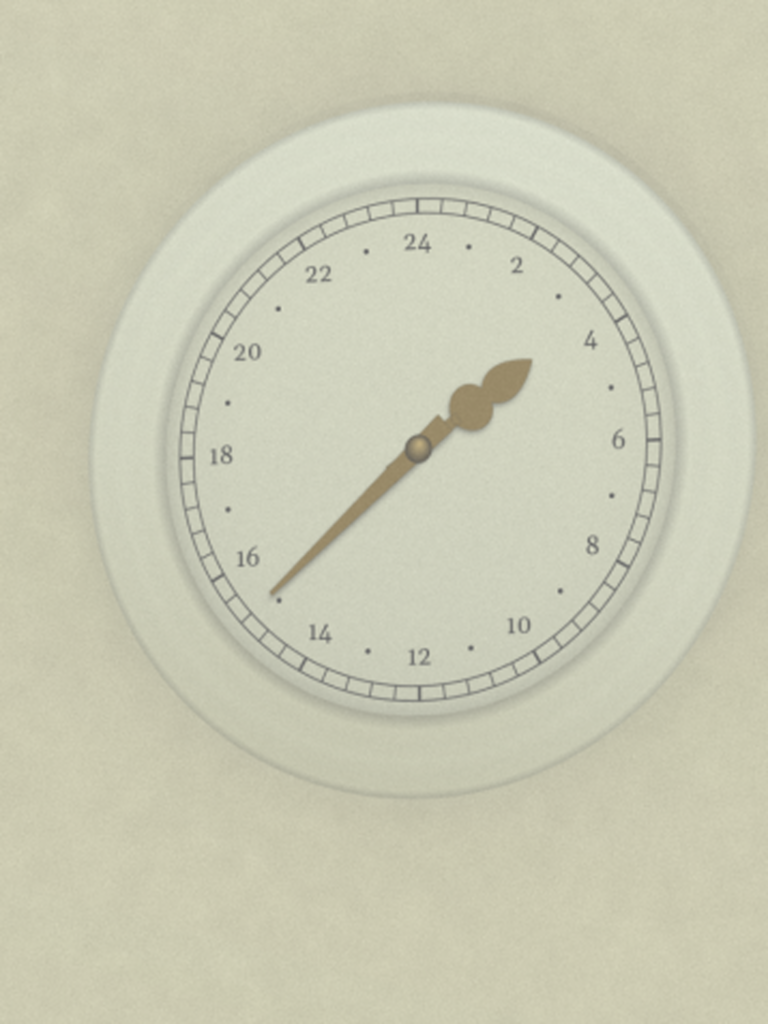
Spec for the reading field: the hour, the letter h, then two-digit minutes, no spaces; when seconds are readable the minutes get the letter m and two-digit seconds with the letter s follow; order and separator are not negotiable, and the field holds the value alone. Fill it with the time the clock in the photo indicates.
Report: 3h38
